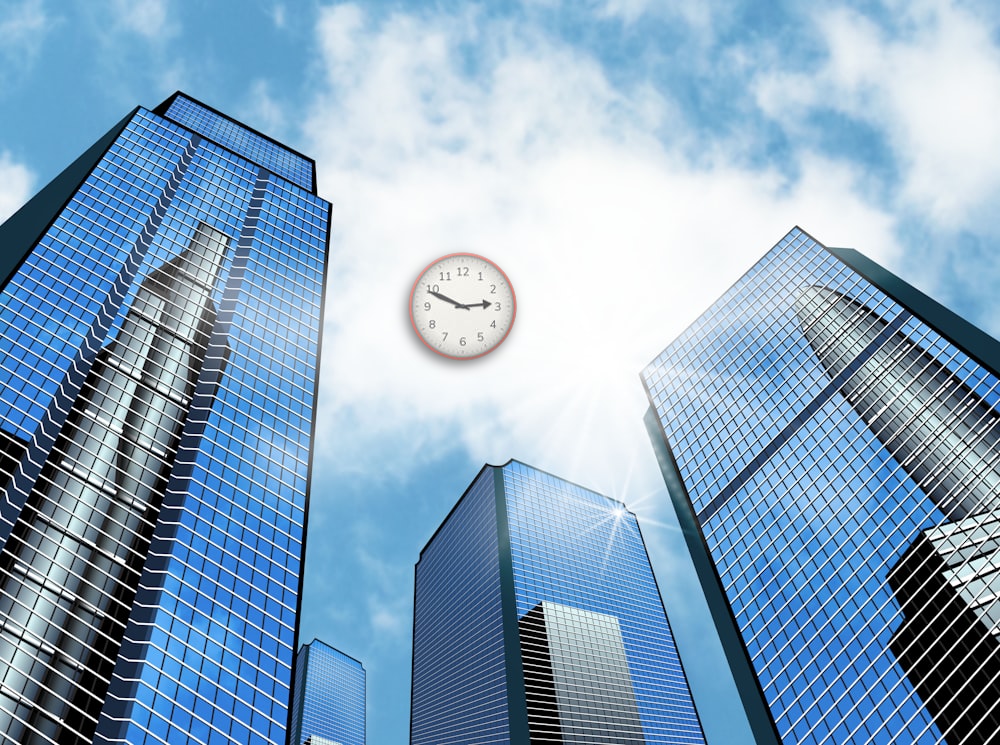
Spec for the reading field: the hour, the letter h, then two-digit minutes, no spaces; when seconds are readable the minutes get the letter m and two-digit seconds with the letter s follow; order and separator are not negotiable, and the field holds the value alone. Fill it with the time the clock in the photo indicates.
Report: 2h49
